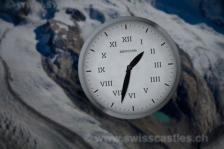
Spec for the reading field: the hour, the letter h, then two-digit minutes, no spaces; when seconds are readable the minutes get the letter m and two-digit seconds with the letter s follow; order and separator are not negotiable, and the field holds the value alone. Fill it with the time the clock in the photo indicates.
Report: 1h33
